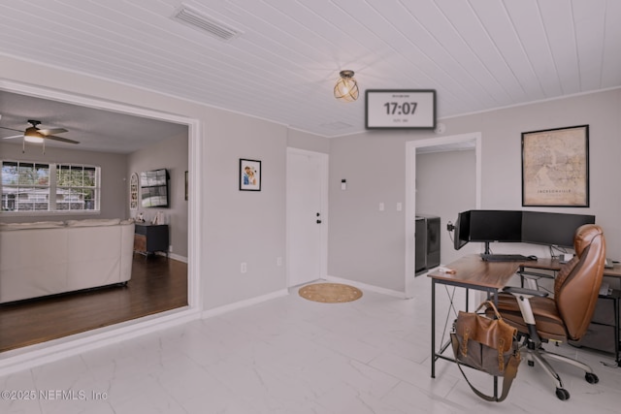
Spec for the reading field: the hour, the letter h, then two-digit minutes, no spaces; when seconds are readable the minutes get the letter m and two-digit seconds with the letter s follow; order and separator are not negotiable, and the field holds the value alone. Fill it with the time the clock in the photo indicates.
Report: 17h07
